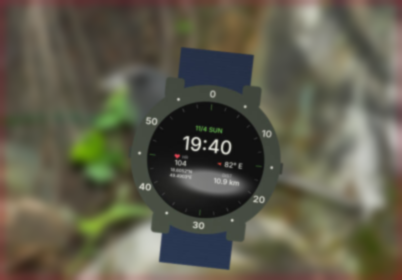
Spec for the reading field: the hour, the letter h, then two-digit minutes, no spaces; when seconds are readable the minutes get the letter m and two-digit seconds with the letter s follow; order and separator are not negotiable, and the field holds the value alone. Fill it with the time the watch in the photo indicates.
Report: 19h40
